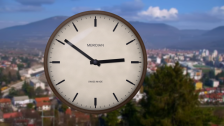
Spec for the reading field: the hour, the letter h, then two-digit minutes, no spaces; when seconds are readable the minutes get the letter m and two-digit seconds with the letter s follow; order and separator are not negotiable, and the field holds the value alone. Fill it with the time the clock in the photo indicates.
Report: 2h51
